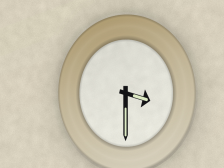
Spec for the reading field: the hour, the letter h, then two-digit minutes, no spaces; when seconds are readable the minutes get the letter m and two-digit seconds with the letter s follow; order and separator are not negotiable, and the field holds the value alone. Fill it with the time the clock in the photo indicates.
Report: 3h30
